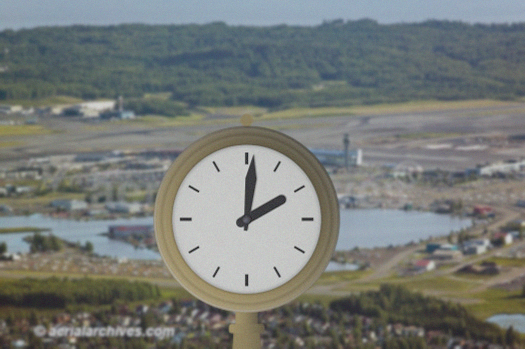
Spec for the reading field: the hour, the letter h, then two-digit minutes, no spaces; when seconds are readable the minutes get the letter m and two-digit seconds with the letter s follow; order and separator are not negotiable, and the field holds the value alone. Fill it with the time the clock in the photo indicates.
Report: 2h01
